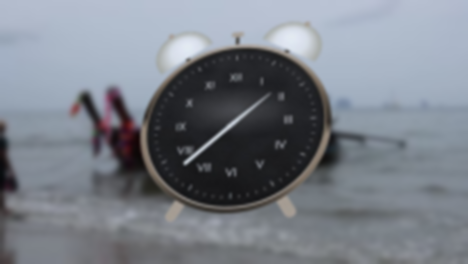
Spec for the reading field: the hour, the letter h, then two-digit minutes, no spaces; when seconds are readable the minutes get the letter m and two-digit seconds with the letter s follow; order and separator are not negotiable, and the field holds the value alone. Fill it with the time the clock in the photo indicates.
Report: 1h38
